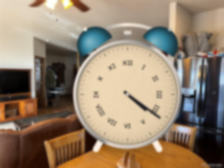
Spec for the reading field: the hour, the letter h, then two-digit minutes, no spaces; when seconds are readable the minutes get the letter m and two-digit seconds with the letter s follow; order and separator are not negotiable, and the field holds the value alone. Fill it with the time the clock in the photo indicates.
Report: 4h21
